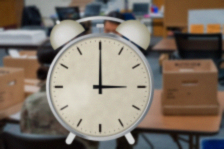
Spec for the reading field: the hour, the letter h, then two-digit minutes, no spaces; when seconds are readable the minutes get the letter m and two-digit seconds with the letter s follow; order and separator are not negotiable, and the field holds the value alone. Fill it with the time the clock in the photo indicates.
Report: 3h00
